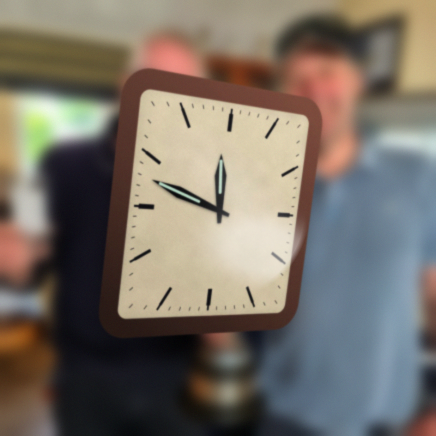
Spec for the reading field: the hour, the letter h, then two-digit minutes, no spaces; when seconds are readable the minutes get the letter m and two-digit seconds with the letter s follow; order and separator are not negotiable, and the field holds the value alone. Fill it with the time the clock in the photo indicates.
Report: 11h48
